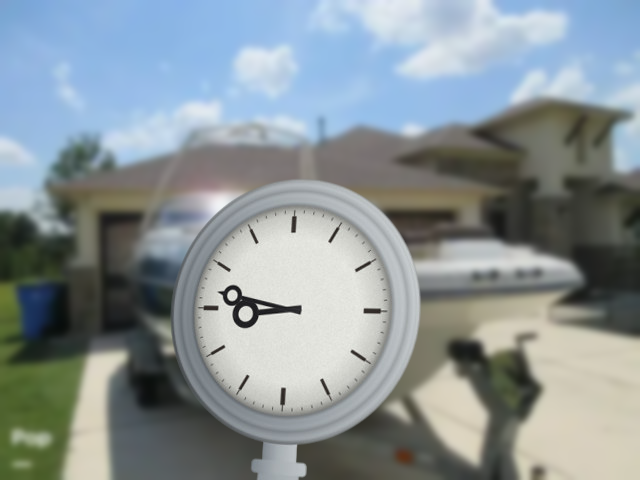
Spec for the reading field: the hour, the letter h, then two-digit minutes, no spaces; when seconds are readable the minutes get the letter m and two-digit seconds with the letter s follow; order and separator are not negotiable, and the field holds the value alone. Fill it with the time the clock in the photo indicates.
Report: 8h47
